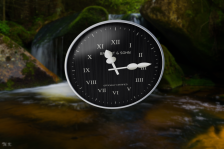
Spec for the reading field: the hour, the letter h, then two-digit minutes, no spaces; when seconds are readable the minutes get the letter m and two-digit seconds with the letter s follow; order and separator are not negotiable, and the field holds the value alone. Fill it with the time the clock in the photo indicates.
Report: 11h14
